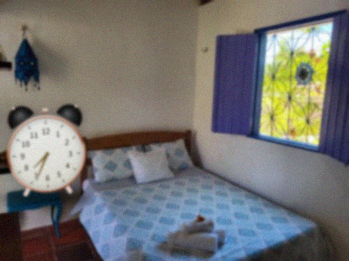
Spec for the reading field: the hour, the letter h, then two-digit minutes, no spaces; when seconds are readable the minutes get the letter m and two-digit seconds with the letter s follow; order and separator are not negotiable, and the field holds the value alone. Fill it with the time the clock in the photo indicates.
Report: 7h34
